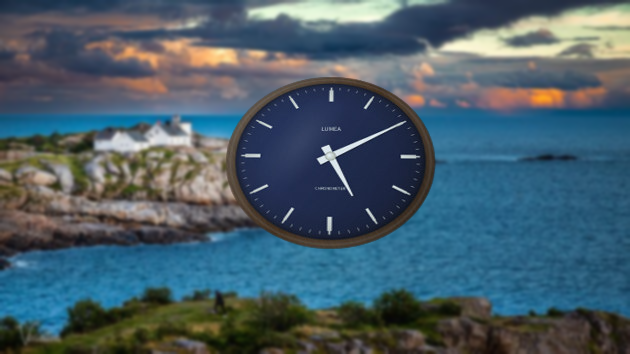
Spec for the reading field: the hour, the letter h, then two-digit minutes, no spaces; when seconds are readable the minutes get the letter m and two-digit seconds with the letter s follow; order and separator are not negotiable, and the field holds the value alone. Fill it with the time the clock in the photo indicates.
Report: 5h10
